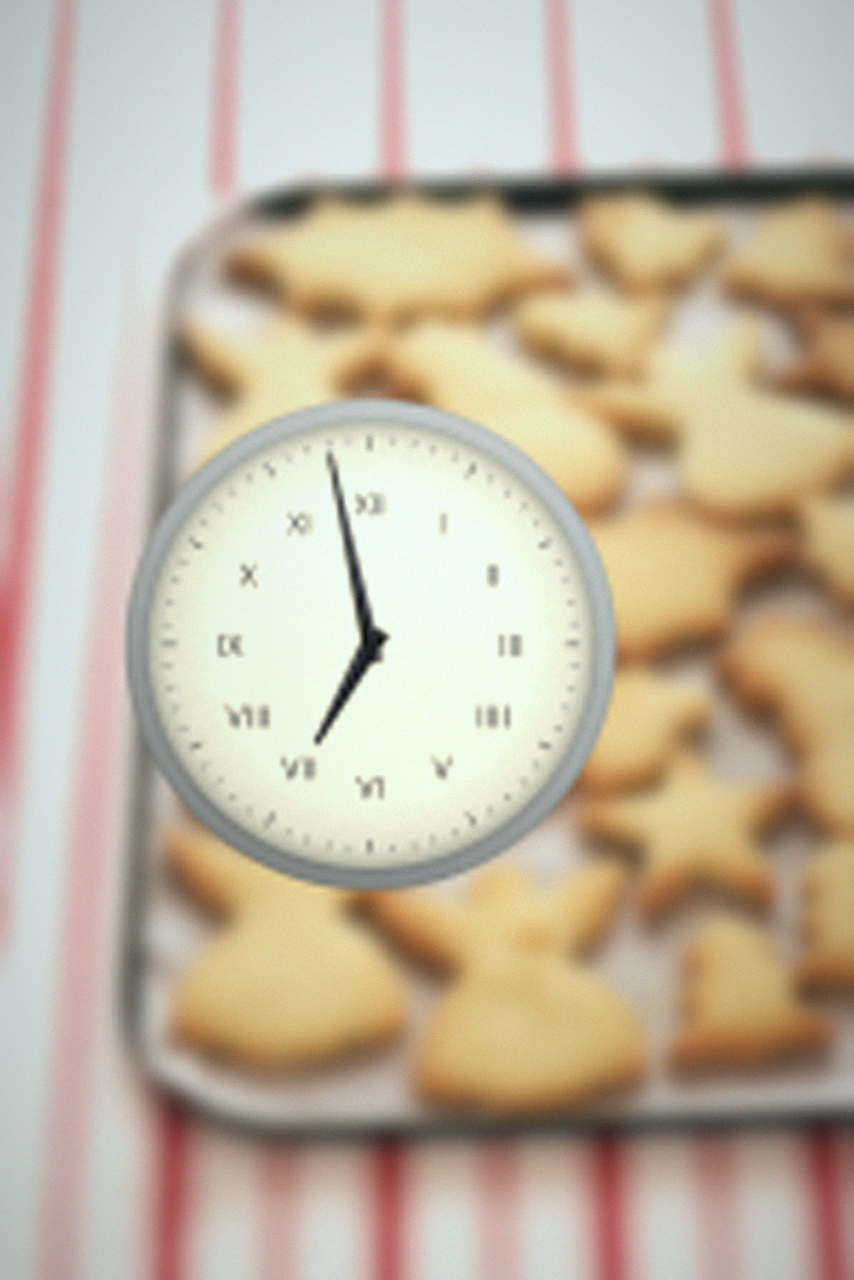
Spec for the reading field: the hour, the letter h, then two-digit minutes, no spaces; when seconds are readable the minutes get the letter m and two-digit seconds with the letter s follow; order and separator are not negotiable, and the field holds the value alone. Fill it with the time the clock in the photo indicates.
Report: 6h58
